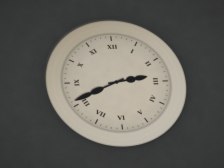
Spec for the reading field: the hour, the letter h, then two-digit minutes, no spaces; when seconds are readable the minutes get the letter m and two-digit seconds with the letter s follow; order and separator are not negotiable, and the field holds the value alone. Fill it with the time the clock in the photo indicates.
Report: 2h41
